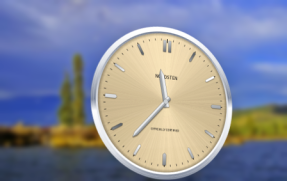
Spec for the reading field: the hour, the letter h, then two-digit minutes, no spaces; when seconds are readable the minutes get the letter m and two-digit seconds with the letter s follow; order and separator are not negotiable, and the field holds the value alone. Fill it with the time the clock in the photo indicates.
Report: 11h37
